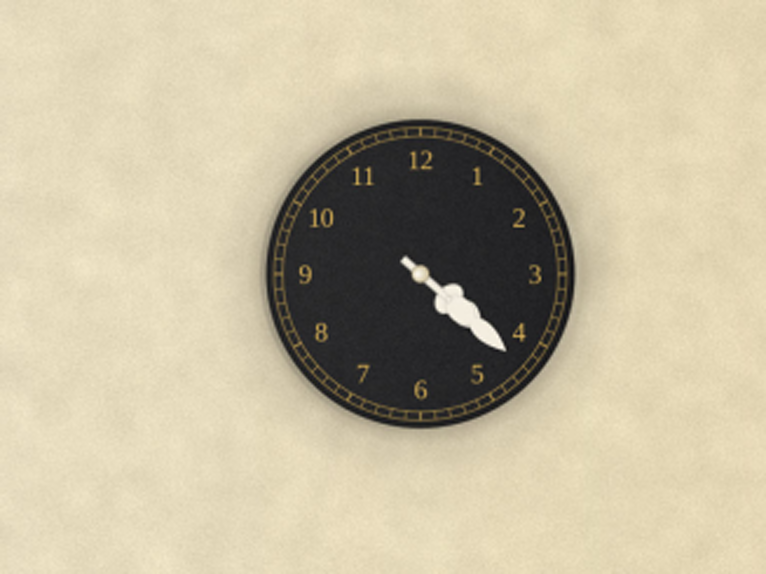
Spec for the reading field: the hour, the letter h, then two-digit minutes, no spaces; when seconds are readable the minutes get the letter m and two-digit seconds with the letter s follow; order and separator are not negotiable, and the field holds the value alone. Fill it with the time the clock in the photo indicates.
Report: 4h22
